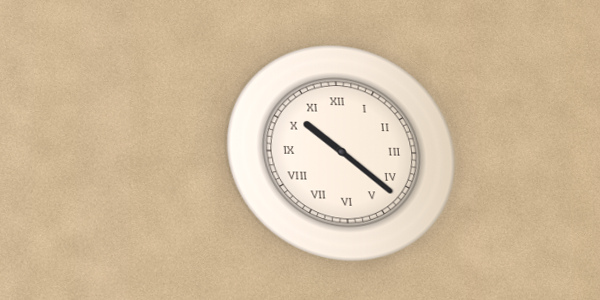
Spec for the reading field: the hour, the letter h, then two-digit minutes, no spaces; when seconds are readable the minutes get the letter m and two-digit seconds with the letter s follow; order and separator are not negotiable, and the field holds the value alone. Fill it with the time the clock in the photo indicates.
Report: 10h22
